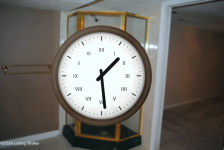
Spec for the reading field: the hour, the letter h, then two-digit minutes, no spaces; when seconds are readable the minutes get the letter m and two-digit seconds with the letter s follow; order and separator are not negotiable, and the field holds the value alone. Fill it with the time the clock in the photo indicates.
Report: 1h29
